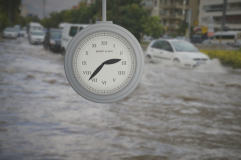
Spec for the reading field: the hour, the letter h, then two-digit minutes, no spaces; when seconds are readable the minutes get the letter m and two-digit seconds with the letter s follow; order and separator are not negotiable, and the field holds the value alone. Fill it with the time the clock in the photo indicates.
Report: 2h37
